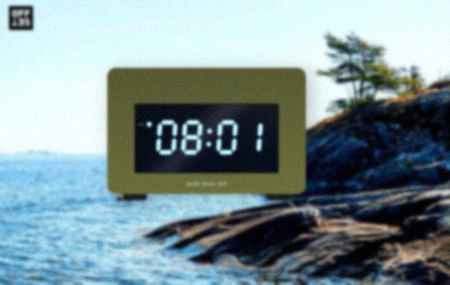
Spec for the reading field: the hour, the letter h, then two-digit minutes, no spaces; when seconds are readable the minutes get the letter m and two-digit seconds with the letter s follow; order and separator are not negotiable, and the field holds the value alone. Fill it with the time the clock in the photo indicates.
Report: 8h01
